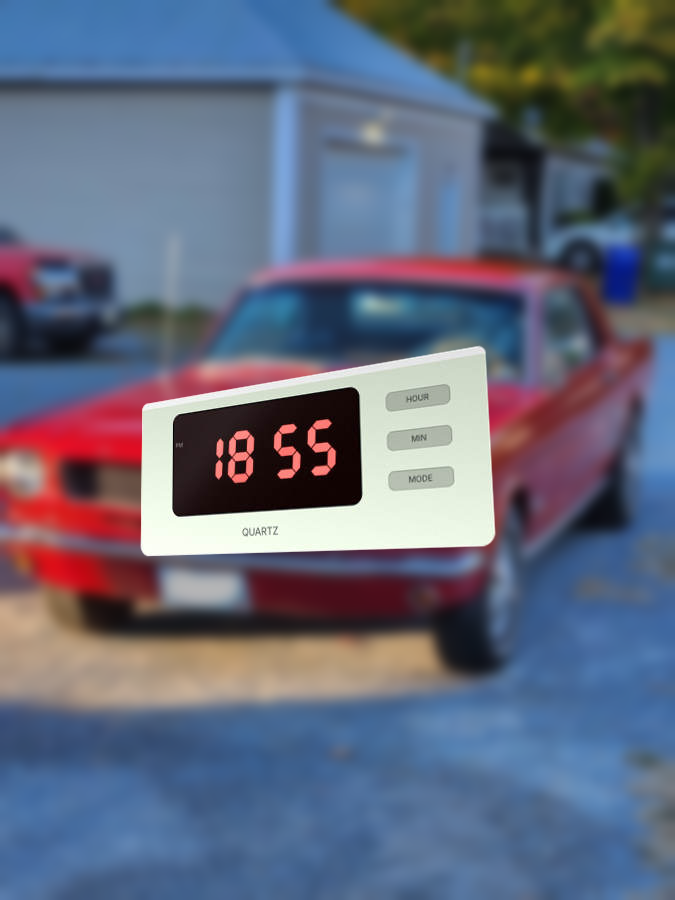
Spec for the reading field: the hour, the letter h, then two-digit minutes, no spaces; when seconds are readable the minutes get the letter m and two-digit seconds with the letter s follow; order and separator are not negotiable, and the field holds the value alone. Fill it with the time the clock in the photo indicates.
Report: 18h55
